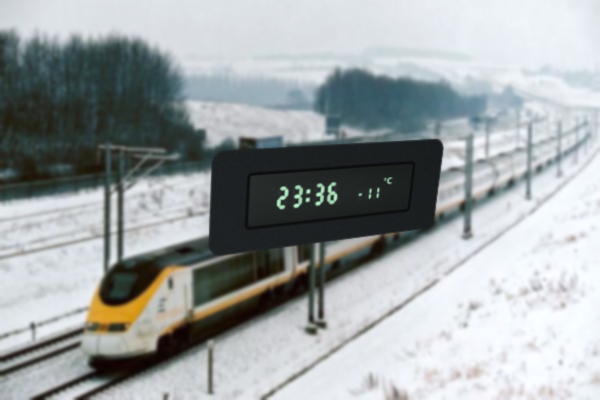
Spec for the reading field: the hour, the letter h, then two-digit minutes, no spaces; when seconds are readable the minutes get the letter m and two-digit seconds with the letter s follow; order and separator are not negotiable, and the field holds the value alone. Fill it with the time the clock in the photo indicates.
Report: 23h36
